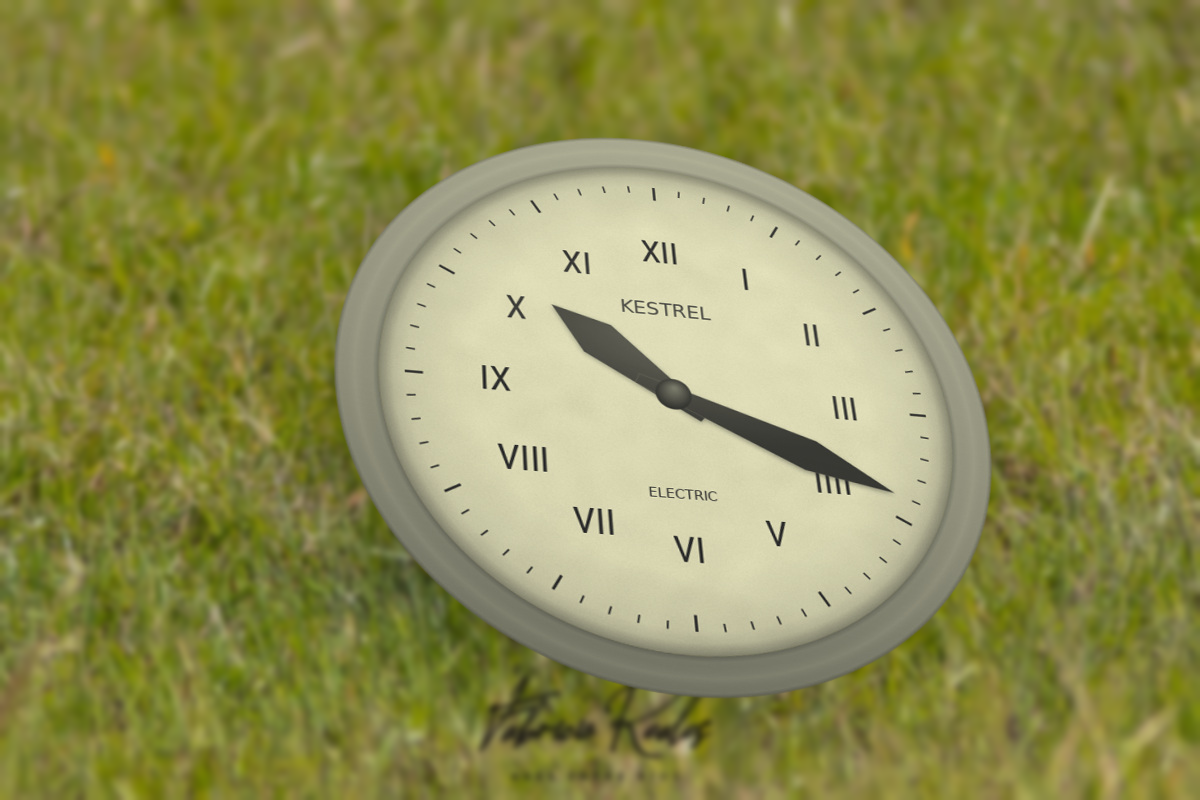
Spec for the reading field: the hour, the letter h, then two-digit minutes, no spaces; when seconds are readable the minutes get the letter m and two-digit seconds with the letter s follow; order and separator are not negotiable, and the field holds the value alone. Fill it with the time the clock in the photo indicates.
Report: 10h19
